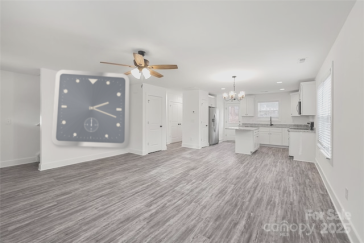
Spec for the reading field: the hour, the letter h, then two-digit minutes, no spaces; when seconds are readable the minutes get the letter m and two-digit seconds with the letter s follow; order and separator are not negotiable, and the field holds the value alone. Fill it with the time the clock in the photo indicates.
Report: 2h18
